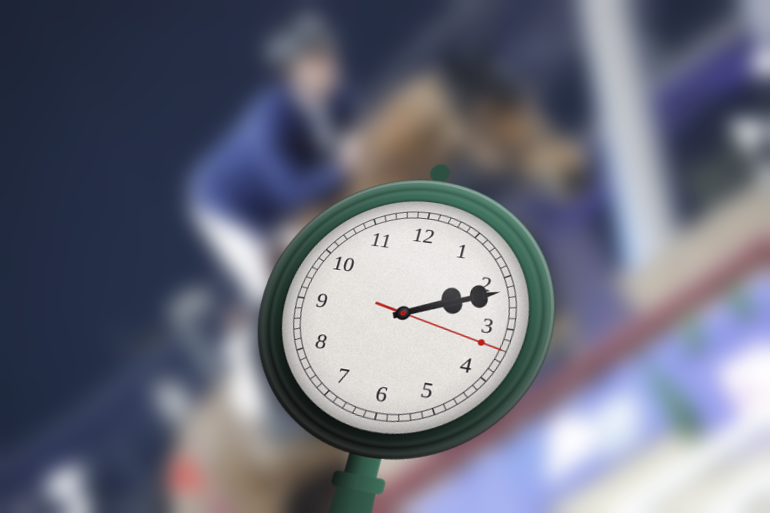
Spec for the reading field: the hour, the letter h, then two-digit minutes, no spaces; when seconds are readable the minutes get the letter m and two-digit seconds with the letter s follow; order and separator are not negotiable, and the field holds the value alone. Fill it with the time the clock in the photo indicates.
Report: 2h11m17s
